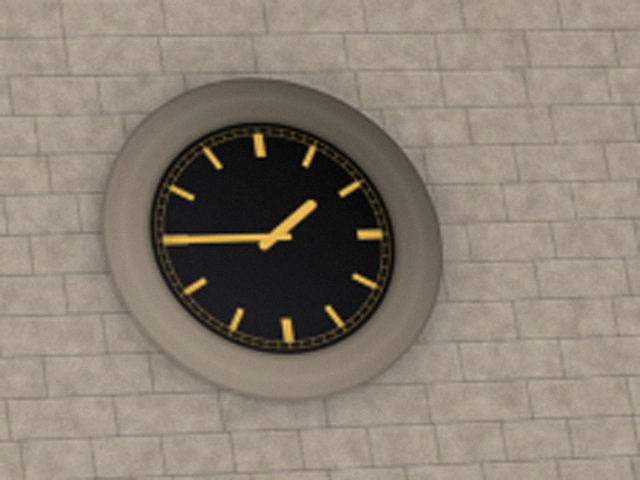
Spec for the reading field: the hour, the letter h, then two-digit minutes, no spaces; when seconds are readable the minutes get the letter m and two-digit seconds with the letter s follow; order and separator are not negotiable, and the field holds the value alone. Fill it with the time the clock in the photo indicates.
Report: 1h45
